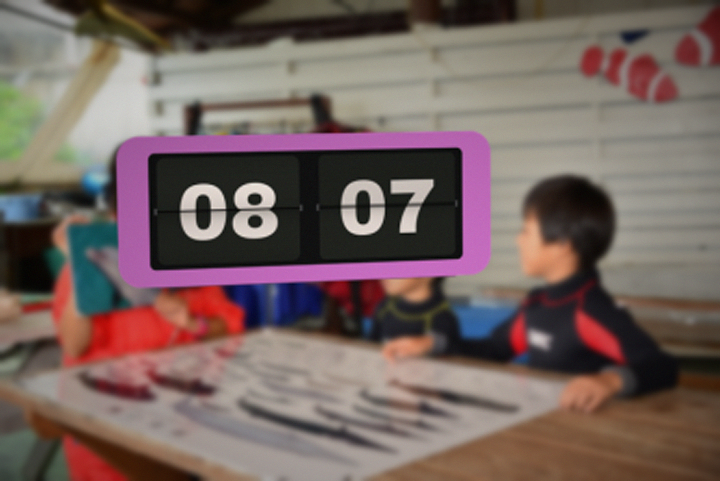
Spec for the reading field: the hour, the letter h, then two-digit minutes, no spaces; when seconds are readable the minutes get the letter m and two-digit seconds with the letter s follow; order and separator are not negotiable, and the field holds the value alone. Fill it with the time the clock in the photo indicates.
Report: 8h07
